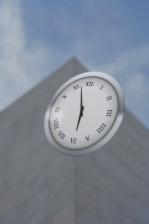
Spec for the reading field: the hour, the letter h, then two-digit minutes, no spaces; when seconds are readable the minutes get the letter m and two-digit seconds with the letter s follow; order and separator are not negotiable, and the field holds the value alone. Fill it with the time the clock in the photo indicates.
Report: 5h57
